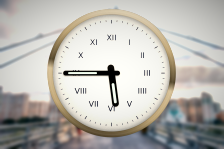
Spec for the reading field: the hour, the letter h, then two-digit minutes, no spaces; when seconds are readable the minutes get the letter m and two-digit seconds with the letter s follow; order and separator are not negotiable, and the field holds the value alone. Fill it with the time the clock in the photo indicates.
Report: 5h45
